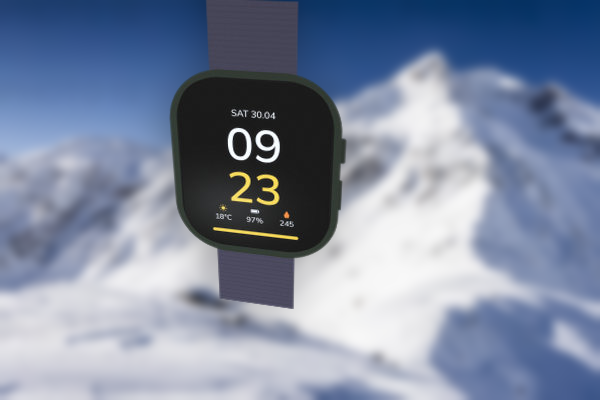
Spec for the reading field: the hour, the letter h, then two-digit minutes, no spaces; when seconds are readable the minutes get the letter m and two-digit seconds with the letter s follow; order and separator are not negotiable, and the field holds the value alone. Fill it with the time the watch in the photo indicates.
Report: 9h23
